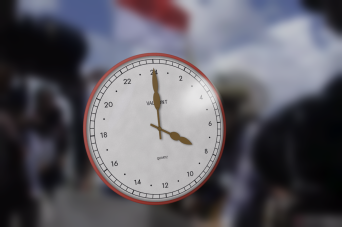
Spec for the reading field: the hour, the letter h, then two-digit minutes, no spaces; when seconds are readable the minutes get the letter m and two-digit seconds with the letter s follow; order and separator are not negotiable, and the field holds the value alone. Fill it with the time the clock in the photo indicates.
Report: 8h00
